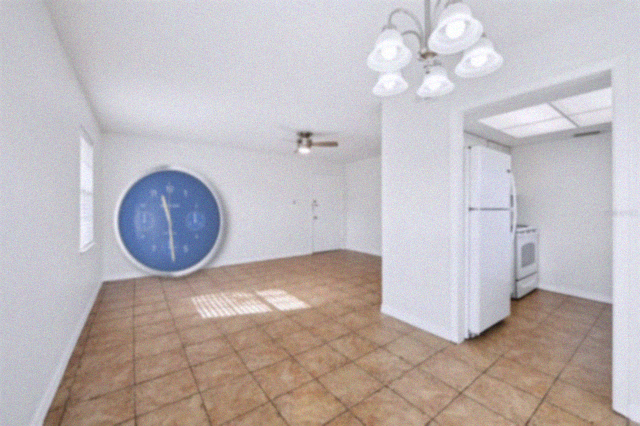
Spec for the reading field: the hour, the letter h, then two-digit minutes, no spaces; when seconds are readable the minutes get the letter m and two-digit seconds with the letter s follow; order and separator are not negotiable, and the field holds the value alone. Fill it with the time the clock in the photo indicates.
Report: 11h29
